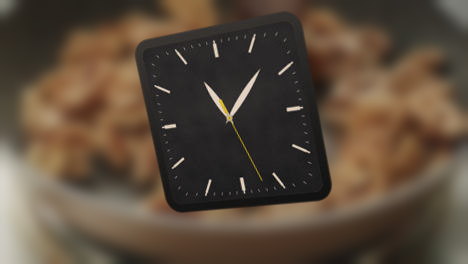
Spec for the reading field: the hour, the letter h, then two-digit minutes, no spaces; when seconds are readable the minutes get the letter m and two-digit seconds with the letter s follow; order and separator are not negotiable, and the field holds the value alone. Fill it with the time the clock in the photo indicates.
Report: 11h07m27s
